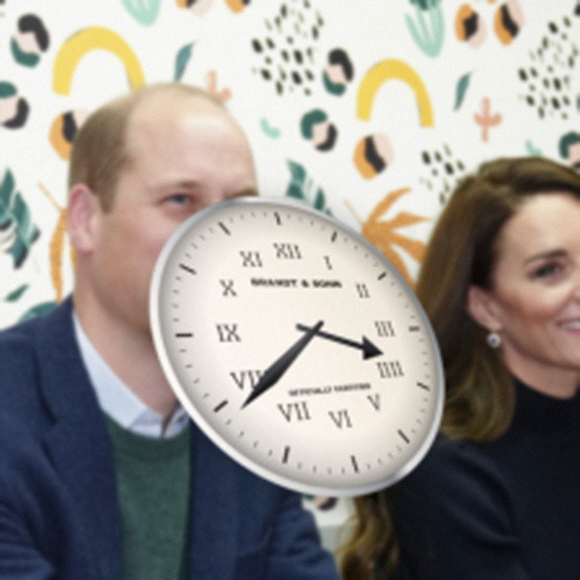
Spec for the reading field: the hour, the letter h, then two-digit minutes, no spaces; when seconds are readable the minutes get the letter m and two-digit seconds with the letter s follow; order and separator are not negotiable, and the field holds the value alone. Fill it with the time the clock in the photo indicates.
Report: 3h39
